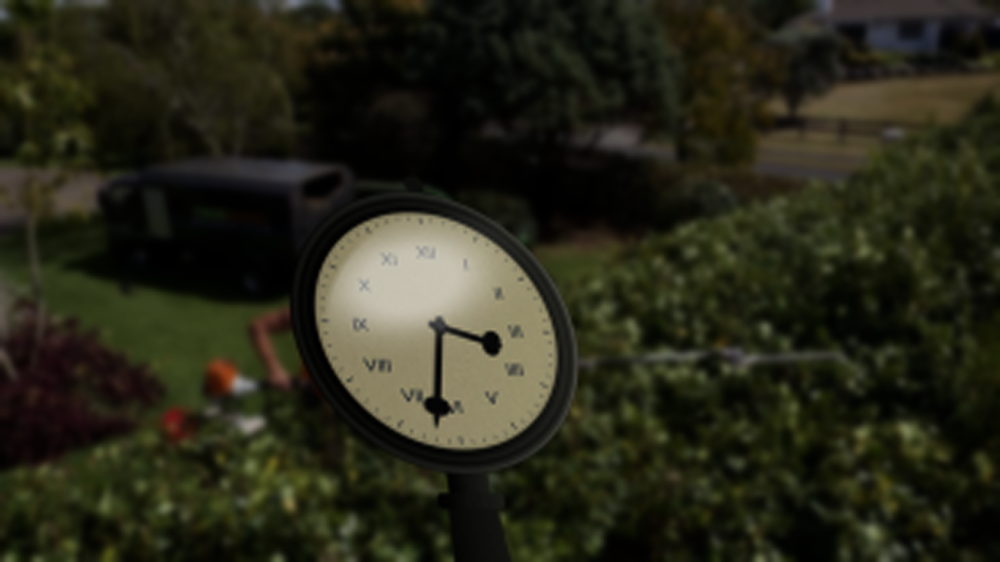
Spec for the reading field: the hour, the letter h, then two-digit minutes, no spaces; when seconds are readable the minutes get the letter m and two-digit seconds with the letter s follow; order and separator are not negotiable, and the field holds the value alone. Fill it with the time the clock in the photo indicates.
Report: 3h32
